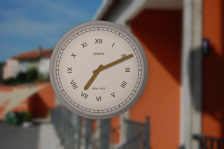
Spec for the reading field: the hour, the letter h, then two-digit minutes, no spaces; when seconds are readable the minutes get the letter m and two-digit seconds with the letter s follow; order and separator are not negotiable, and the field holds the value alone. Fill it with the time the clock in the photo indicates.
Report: 7h11
